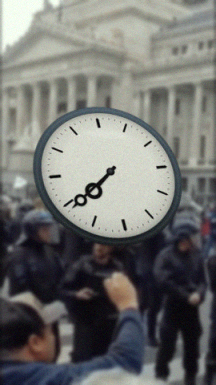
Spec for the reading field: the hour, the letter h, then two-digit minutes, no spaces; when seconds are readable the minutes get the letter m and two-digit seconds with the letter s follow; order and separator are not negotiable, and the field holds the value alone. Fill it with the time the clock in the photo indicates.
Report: 7h39
